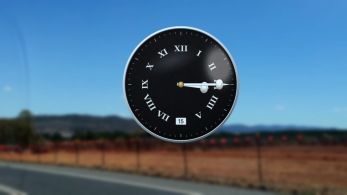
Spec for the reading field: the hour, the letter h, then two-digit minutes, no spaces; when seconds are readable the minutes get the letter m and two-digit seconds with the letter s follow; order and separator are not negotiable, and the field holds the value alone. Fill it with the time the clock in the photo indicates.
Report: 3h15
